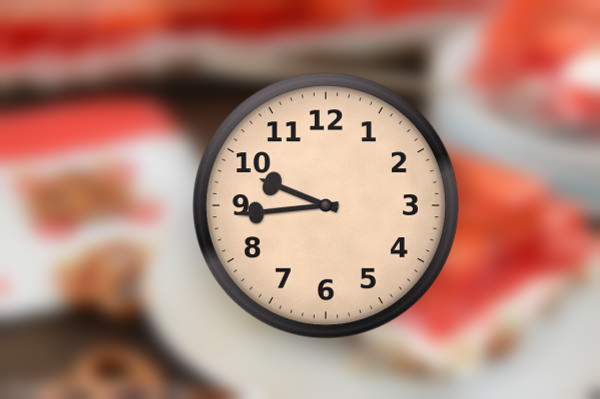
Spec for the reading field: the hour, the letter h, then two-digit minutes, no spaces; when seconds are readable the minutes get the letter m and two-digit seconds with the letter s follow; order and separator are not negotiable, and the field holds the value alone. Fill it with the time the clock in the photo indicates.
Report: 9h44
